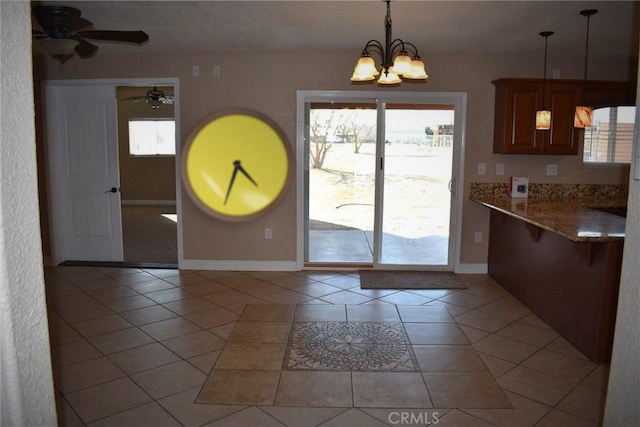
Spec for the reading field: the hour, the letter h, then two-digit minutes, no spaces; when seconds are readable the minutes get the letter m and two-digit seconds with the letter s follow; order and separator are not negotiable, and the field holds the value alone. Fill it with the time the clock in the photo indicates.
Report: 4h33
